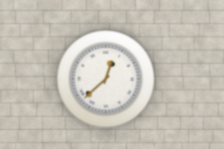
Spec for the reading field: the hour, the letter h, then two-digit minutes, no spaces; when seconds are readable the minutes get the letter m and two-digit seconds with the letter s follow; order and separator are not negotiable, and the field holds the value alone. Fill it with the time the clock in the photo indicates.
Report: 12h38
